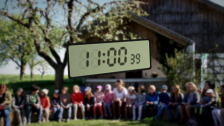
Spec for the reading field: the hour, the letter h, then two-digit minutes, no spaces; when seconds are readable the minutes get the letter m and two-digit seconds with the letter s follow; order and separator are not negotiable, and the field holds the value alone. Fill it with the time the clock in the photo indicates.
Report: 11h00m39s
